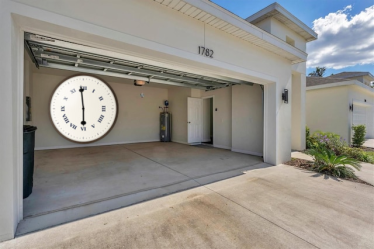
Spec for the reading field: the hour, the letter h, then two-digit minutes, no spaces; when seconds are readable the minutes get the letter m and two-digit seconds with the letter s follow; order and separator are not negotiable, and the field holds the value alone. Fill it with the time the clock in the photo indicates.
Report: 5h59
